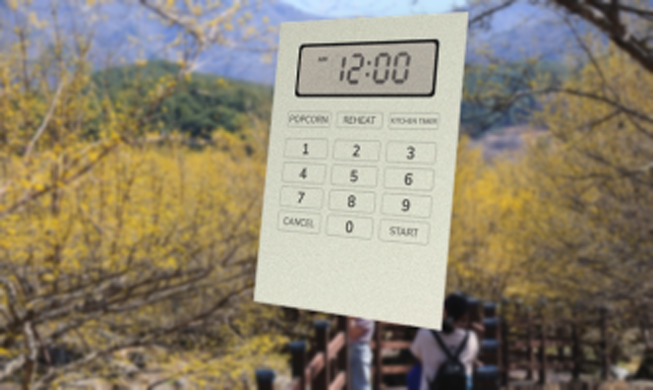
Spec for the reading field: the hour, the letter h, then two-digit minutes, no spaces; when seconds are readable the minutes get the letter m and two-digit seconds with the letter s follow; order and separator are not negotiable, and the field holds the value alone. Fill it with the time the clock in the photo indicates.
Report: 12h00
